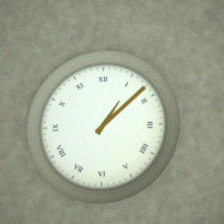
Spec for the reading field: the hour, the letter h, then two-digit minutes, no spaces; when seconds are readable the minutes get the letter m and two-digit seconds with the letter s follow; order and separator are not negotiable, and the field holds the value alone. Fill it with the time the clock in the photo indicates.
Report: 1h08
